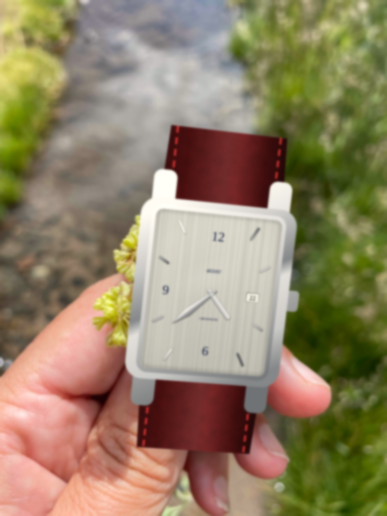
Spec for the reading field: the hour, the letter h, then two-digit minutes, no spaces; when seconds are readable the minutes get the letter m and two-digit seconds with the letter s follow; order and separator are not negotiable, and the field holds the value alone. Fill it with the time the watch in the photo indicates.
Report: 4h38
